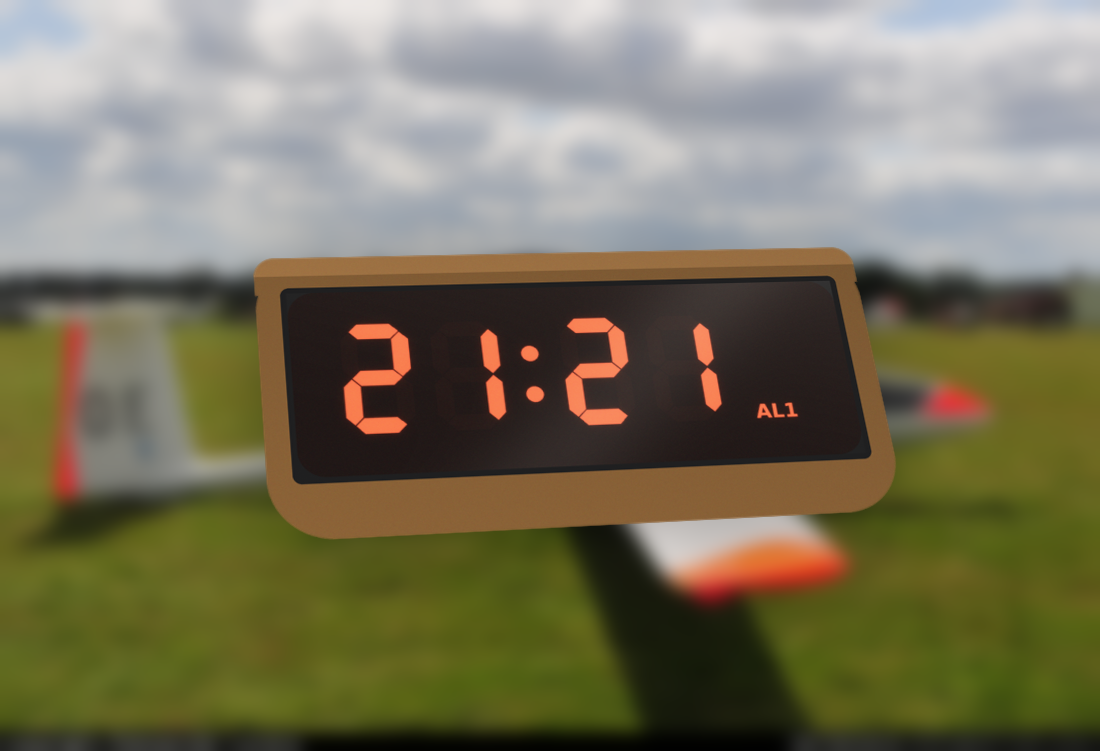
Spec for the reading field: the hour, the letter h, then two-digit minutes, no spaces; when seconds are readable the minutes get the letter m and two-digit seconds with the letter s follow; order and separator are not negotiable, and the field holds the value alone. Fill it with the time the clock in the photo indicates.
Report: 21h21
